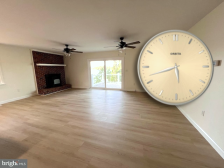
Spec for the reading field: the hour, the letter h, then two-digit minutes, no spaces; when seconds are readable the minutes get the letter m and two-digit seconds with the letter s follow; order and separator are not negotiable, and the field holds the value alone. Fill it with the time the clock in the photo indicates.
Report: 5h42
